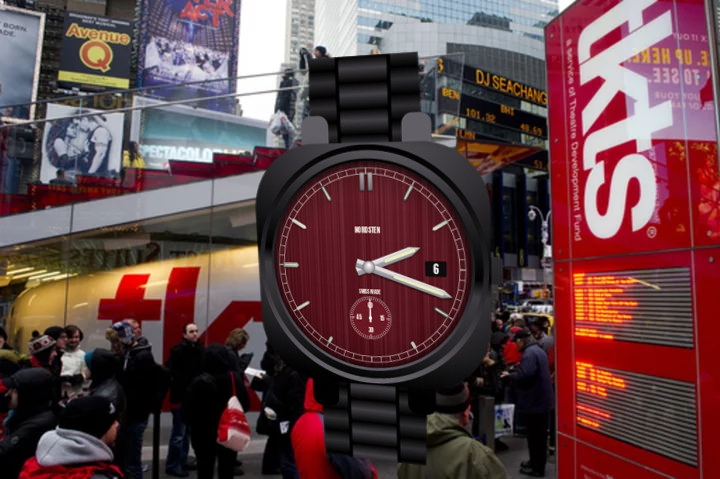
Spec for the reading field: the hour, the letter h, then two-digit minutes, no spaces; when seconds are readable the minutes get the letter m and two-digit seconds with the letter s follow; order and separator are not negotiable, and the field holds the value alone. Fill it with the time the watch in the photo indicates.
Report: 2h18
